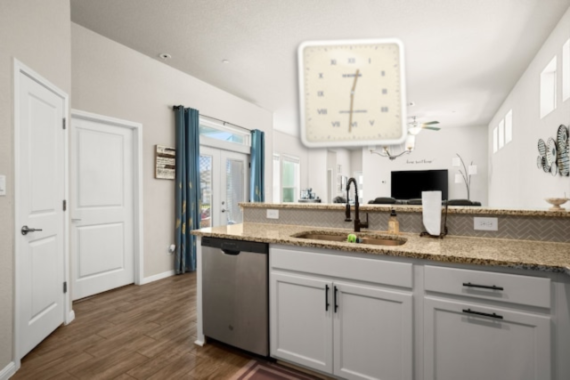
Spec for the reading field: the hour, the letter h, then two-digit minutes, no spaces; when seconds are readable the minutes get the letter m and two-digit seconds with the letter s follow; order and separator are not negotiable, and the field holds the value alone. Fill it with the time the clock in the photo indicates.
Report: 12h31
